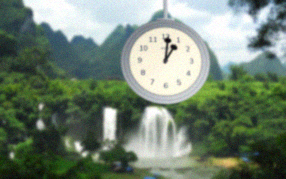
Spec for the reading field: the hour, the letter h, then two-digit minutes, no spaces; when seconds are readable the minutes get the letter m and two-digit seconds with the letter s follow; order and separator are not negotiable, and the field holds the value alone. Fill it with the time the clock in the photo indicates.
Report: 1h01
